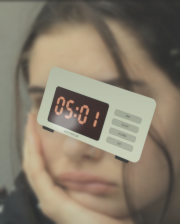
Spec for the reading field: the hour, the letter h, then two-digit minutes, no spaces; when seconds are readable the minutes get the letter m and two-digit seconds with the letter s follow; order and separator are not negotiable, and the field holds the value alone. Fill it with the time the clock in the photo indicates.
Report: 5h01
